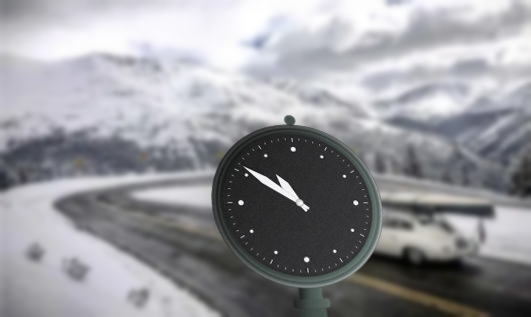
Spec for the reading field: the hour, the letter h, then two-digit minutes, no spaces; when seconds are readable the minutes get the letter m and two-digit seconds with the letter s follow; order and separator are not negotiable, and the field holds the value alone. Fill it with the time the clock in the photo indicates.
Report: 10h51
